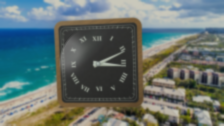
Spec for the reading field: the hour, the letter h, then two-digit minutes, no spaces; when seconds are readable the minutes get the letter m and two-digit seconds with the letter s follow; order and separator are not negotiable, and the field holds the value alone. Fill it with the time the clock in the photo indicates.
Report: 3h11
